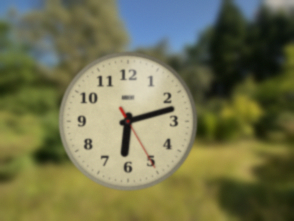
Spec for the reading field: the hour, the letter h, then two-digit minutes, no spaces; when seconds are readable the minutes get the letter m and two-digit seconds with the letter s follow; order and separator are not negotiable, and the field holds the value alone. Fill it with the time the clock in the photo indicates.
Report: 6h12m25s
